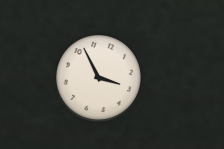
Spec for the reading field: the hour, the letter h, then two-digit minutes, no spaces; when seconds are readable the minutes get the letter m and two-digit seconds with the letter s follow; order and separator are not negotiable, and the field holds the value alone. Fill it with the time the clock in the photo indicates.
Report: 2h52
